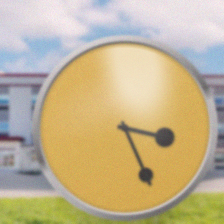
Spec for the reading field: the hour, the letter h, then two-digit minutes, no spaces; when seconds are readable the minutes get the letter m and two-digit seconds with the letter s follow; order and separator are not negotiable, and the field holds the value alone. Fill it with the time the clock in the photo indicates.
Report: 3h26
